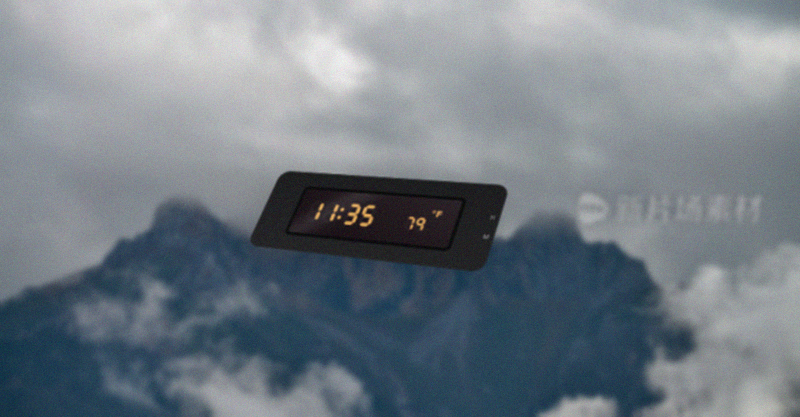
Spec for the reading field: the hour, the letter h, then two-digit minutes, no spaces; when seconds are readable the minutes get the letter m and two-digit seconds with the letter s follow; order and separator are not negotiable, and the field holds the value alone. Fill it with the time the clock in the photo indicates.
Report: 11h35
